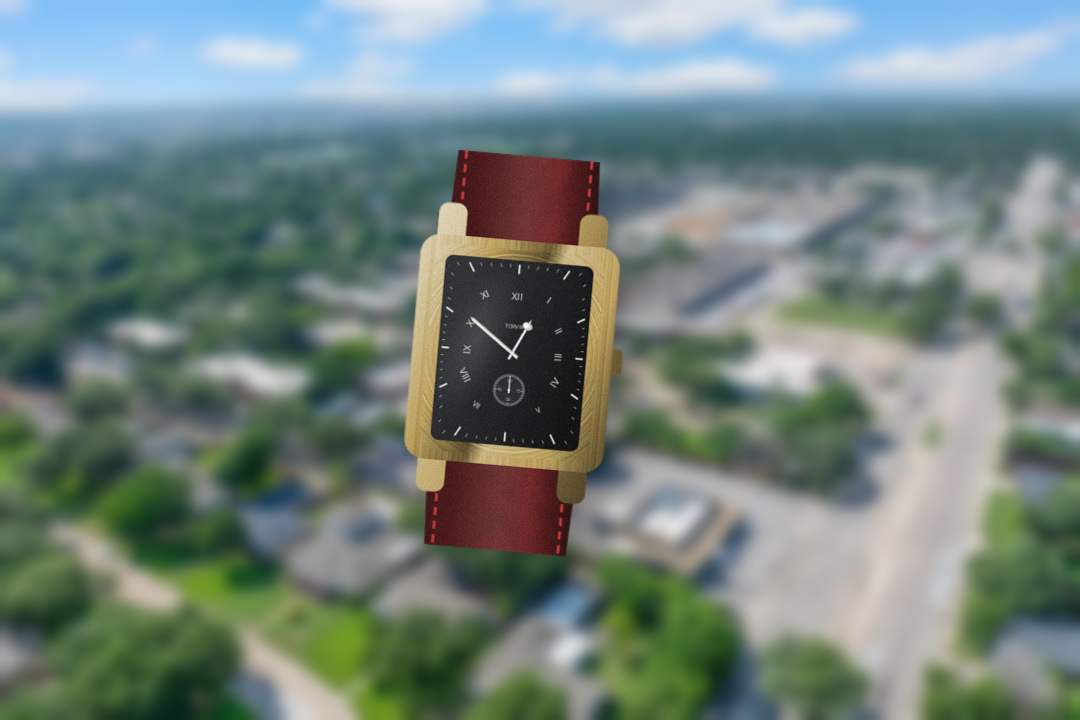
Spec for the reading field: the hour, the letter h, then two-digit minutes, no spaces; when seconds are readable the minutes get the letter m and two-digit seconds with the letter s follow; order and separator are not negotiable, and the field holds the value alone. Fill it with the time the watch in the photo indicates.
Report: 12h51
